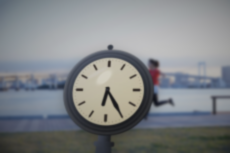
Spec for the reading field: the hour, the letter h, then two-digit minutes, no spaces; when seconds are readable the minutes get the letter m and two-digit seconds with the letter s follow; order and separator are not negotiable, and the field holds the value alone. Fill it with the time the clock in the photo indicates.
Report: 6h25
